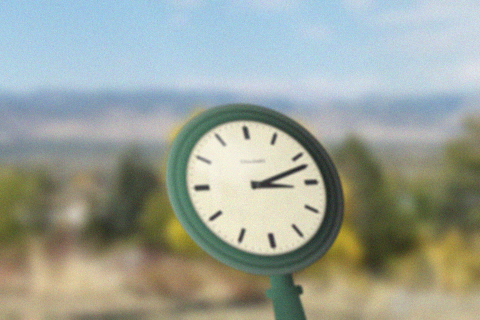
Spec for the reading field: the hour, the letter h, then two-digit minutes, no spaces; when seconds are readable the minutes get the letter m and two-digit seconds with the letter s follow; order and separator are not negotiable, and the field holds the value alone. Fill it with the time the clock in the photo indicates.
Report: 3h12
